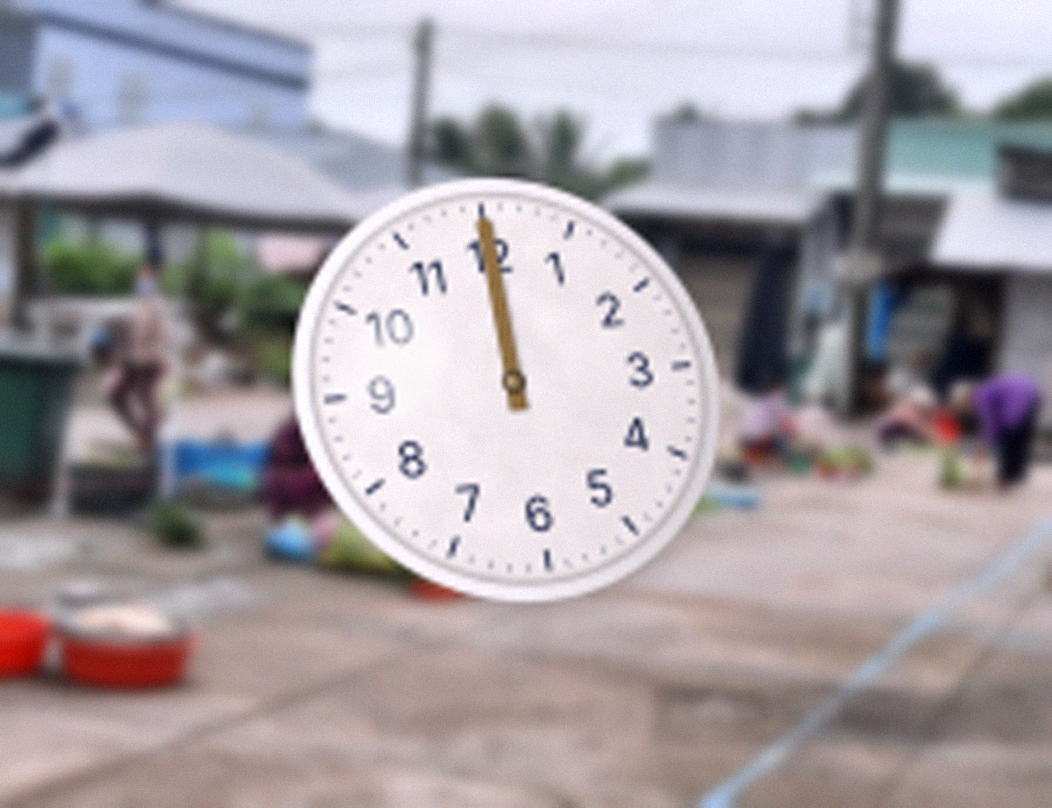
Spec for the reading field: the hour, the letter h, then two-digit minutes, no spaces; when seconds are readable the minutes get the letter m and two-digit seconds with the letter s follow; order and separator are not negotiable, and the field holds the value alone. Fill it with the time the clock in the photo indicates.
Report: 12h00
